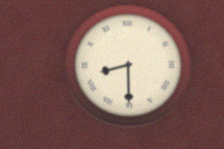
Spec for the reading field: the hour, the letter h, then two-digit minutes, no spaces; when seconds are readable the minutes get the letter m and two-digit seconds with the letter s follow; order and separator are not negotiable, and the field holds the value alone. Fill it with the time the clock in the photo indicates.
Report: 8h30
